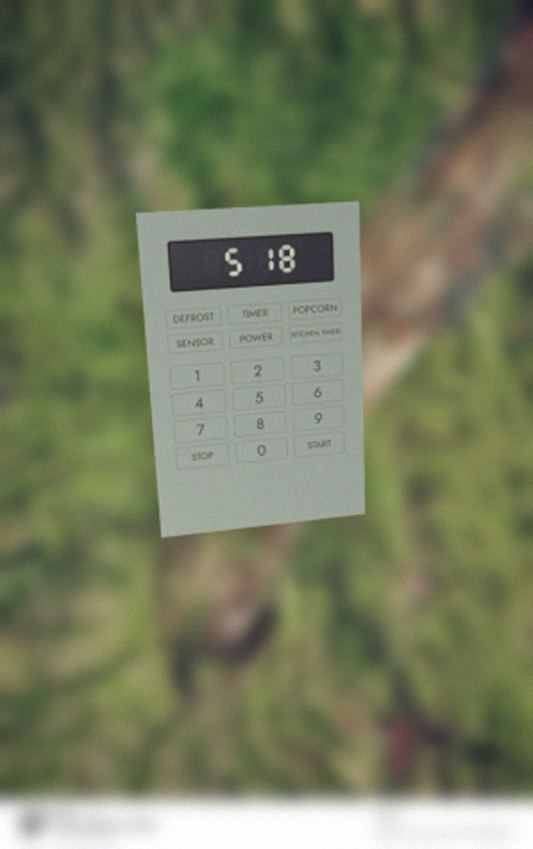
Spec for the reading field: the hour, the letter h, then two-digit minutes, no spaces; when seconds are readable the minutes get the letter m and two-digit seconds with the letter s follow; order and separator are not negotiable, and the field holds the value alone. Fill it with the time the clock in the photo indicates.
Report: 5h18
